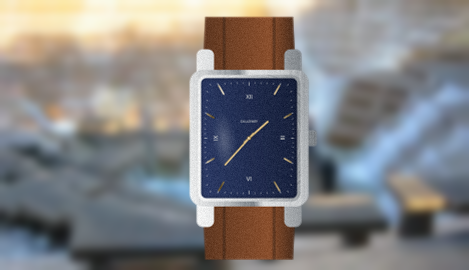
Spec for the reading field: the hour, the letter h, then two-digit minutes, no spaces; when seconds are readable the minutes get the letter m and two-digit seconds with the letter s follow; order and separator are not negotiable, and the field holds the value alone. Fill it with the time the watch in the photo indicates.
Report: 1h37
